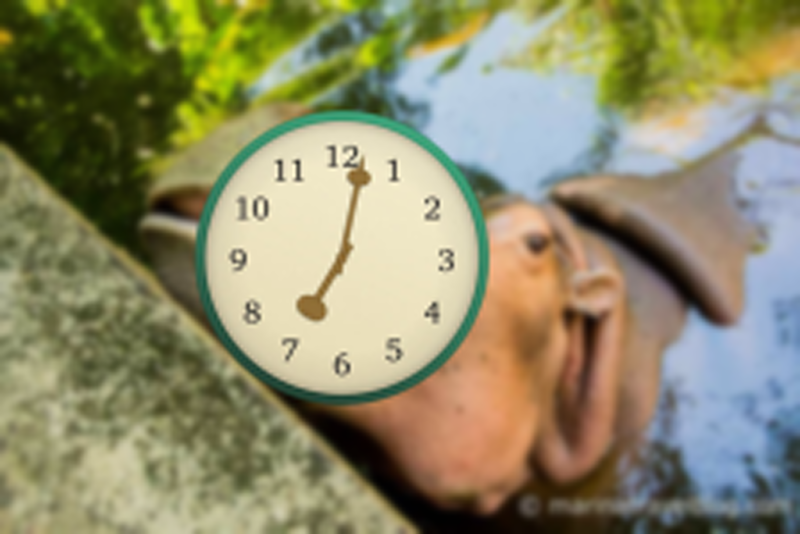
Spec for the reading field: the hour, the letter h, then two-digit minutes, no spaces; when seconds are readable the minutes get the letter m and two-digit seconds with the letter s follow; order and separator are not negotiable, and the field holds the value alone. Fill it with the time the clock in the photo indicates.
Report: 7h02
